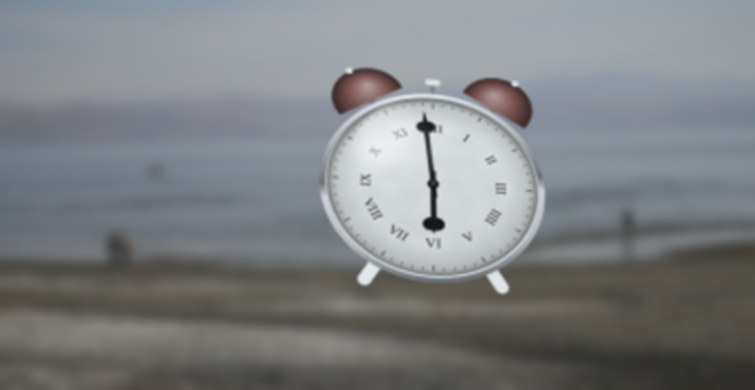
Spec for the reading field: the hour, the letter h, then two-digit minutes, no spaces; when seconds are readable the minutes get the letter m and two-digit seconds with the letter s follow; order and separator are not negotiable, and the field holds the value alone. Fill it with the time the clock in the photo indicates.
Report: 5h59
